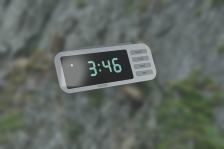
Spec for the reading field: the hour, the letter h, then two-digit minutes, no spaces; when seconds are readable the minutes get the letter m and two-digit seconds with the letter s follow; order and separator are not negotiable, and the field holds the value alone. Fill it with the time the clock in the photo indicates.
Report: 3h46
